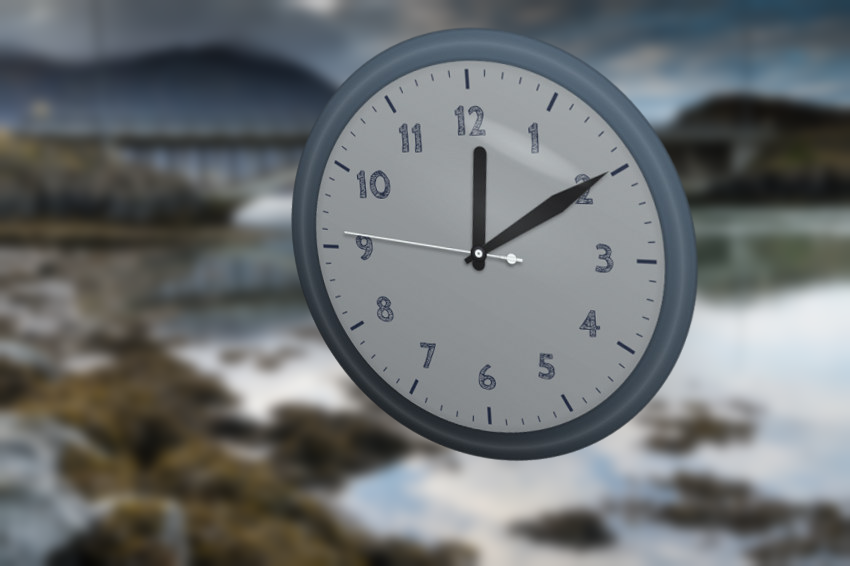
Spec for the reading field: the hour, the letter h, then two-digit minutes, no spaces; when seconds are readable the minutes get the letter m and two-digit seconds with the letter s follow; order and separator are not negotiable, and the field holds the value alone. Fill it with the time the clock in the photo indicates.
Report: 12h09m46s
